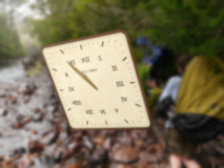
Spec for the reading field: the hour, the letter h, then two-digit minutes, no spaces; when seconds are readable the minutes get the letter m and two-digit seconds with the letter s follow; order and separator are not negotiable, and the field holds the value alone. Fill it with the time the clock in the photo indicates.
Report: 10h54
